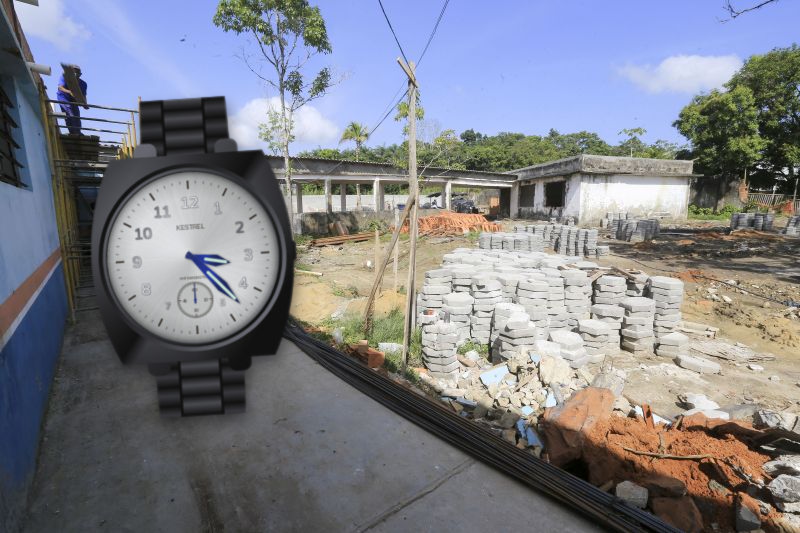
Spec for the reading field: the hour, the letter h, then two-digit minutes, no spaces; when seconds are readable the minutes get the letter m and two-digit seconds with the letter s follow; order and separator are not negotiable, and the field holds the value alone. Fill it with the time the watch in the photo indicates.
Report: 3h23
